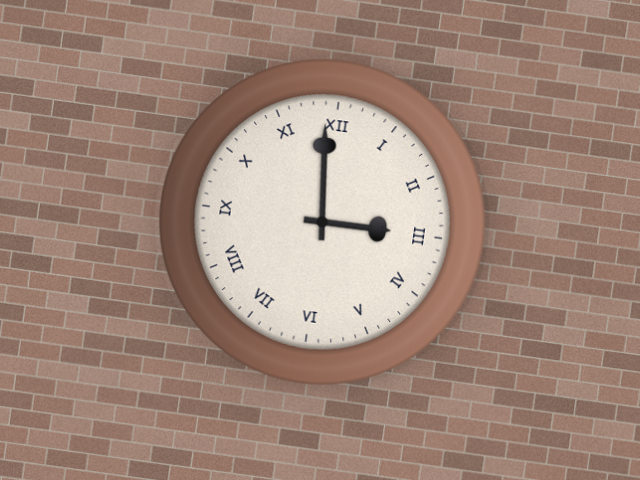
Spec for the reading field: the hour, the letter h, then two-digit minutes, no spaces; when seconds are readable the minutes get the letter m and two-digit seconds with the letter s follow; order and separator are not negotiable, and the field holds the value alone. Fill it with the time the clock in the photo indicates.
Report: 2h59
